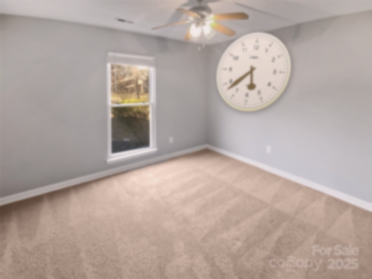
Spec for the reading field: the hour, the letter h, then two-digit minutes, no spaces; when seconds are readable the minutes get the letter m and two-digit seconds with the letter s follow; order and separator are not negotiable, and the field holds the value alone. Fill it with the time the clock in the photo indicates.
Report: 5h38
